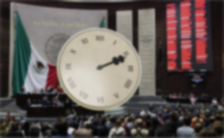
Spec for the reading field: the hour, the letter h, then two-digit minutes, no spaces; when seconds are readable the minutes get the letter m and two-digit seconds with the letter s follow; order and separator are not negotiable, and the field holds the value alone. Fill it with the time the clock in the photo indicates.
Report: 2h11
